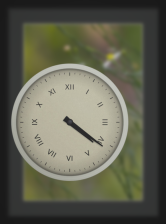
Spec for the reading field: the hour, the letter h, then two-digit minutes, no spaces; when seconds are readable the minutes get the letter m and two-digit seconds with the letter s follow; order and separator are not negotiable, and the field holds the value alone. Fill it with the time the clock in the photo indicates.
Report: 4h21
